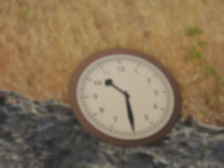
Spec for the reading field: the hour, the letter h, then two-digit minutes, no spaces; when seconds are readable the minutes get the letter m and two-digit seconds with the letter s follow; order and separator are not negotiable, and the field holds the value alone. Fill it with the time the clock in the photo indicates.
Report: 10h30
